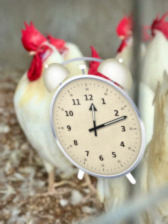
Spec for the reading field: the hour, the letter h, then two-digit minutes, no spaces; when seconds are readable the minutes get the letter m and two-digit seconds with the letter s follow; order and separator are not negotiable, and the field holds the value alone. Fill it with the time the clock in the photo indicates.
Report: 12h12
